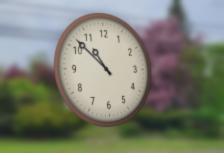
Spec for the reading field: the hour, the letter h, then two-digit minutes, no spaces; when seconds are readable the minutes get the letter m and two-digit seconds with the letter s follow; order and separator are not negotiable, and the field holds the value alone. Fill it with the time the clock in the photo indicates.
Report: 10h52
